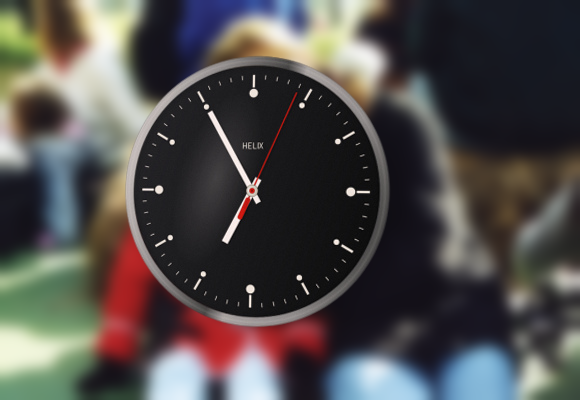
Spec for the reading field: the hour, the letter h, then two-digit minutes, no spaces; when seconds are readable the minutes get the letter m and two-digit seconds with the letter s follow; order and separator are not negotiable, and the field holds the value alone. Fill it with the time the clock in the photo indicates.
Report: 6h55m04s
